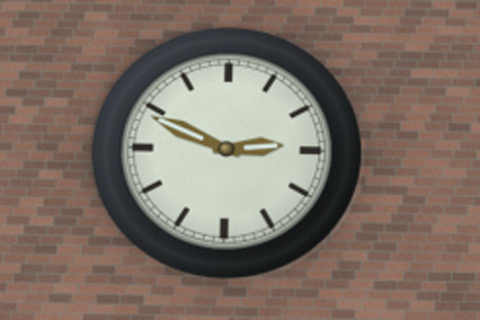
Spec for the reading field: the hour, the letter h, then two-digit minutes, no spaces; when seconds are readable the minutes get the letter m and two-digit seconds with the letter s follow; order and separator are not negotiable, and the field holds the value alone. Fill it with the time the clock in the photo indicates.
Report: 2h49
